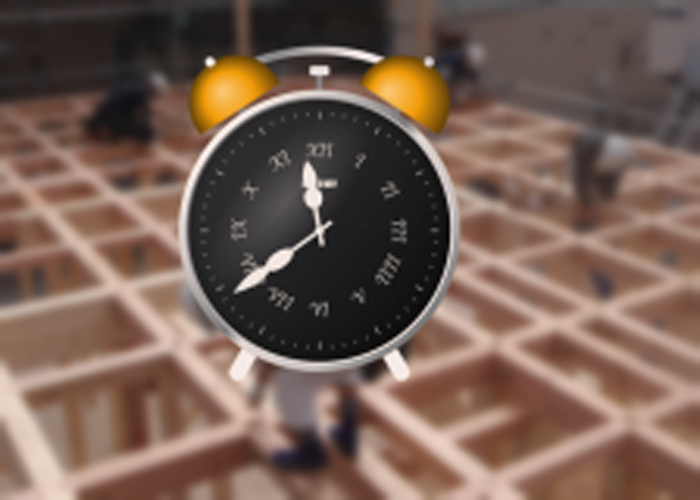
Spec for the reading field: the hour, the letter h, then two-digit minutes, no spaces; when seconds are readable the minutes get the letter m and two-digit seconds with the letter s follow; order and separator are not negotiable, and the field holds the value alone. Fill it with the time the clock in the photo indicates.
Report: 11h39
